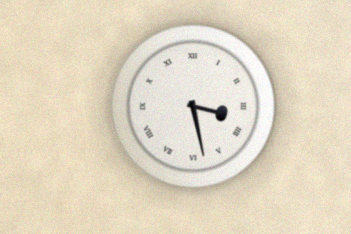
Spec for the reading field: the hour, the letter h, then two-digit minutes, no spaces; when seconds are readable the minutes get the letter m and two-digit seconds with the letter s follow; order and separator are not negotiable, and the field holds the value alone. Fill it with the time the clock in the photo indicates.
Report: 3h28
